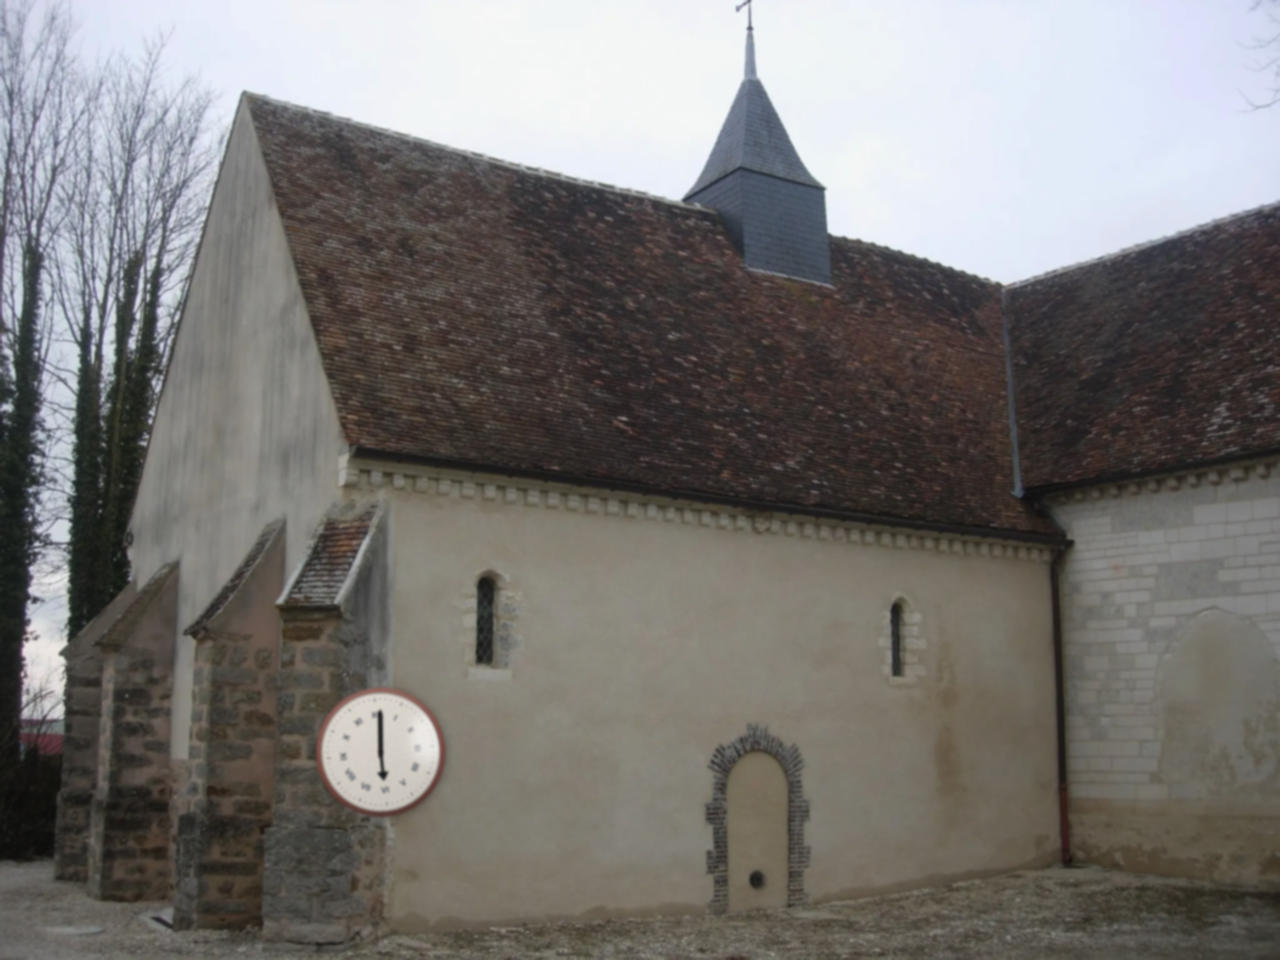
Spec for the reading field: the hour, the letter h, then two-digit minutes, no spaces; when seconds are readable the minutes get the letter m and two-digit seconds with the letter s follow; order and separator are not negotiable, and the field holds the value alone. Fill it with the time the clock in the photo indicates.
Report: 6h01
